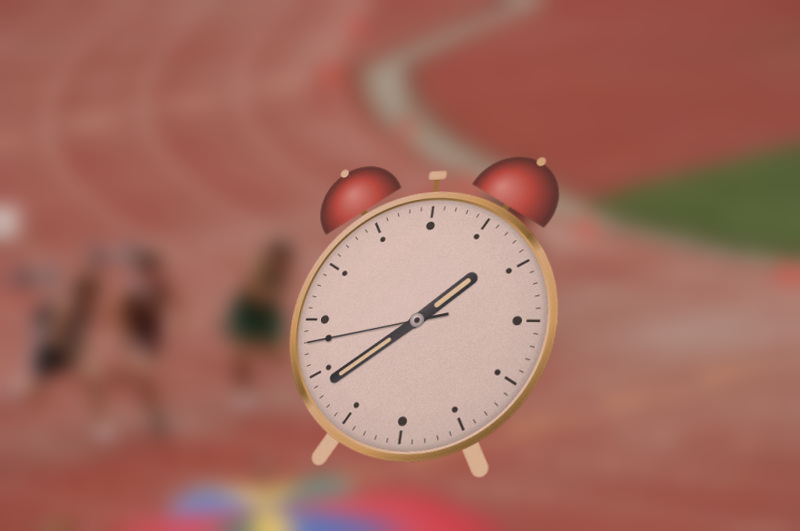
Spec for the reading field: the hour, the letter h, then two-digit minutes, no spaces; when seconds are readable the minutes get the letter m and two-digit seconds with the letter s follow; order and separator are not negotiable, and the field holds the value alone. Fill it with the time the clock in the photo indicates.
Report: 1h38m43s
